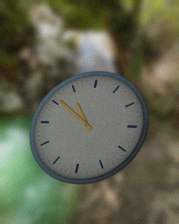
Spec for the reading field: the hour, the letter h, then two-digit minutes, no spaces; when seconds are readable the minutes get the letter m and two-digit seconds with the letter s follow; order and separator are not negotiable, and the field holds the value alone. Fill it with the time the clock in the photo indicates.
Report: 10h51
